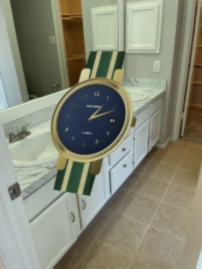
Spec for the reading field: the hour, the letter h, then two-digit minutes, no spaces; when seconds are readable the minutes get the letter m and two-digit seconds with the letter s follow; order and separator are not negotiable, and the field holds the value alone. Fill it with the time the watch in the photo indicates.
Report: 1h11
